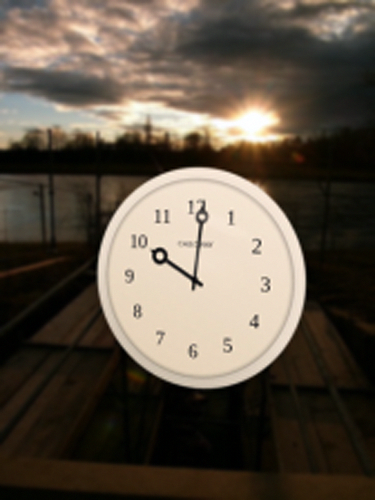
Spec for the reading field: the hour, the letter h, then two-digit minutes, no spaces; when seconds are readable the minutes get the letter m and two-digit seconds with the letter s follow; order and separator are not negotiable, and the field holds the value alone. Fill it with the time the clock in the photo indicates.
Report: 10h01
